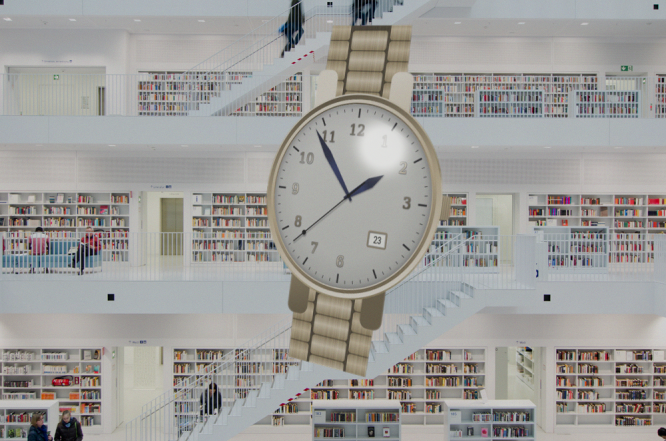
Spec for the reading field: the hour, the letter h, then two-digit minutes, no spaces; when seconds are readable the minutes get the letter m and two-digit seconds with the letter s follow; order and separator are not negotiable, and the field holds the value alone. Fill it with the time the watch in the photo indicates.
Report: 1h53m38s
